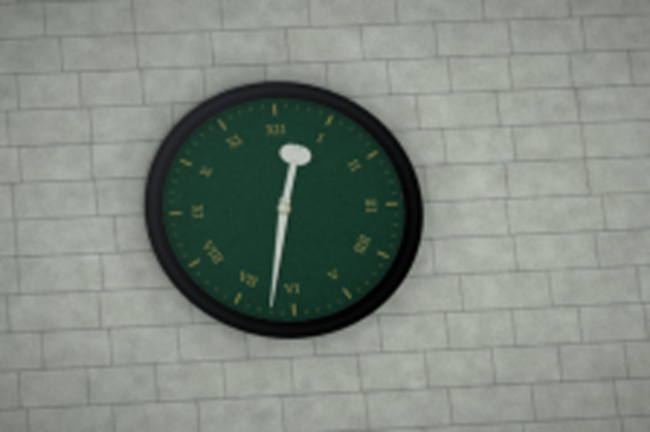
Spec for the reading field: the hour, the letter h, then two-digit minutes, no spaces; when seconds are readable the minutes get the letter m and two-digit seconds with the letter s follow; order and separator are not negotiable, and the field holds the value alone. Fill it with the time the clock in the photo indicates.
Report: 12h32
